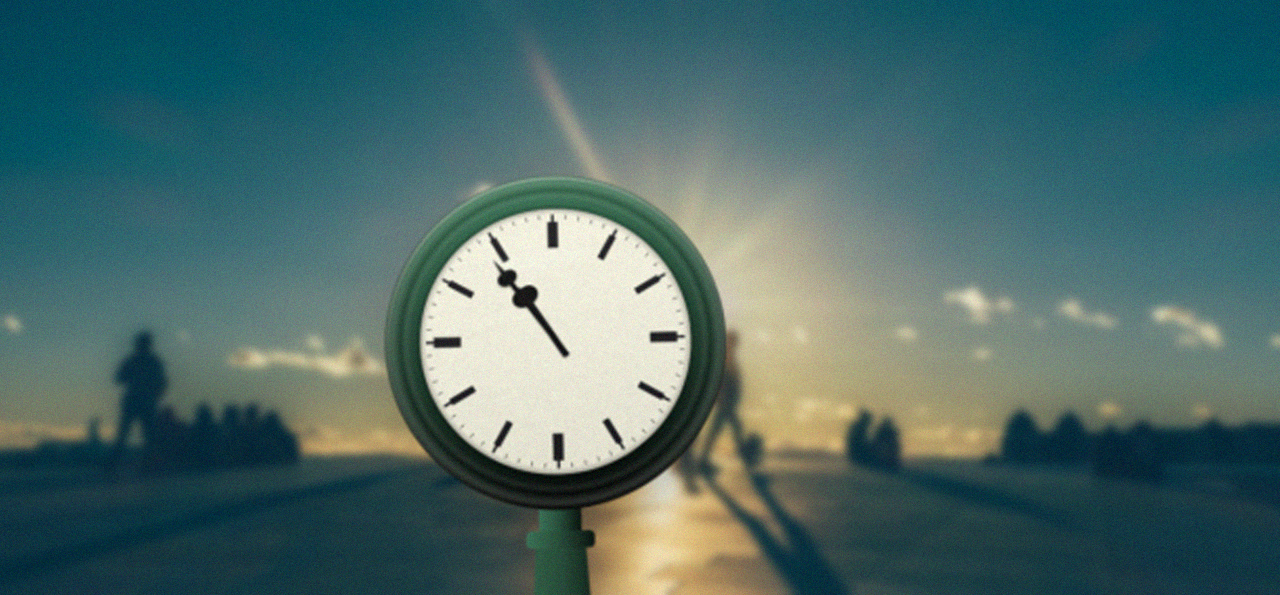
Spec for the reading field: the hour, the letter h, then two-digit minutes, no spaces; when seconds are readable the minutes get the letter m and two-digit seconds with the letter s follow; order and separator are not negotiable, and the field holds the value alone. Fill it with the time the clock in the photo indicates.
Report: 10h54
